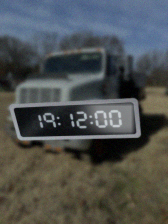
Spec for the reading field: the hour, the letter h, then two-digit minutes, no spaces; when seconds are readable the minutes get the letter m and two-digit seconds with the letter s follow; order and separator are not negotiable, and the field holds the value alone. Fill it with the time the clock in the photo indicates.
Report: 19h12m00s
